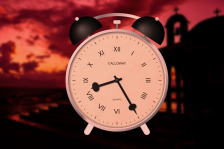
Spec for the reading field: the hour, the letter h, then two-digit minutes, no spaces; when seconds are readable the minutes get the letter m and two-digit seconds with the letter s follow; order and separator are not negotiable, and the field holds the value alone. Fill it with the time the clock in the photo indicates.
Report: 8h25
